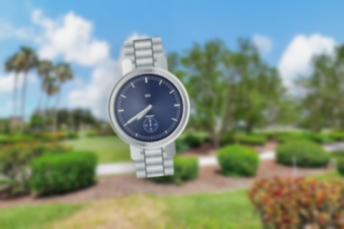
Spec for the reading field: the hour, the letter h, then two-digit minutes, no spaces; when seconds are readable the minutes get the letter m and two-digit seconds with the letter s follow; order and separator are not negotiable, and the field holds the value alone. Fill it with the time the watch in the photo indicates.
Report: 7h40
